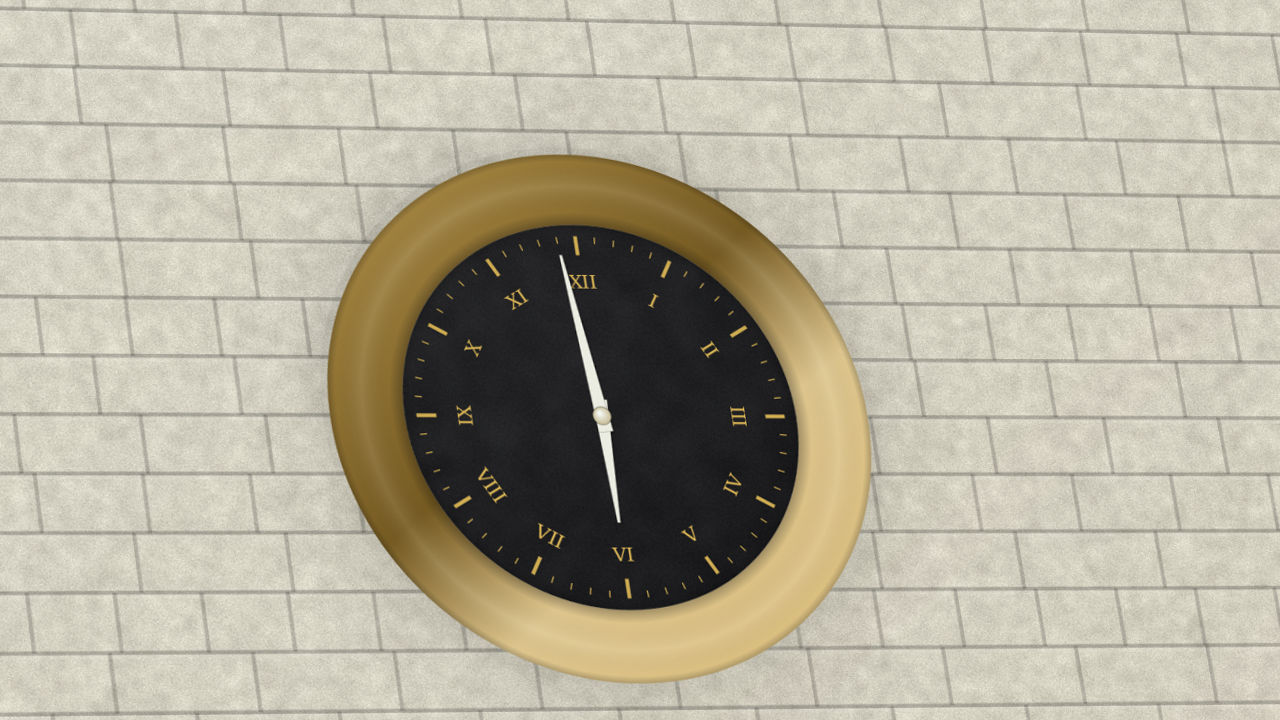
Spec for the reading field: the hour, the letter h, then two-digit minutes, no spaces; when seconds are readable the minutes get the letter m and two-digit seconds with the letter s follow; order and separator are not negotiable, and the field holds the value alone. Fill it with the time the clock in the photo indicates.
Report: 5h59
